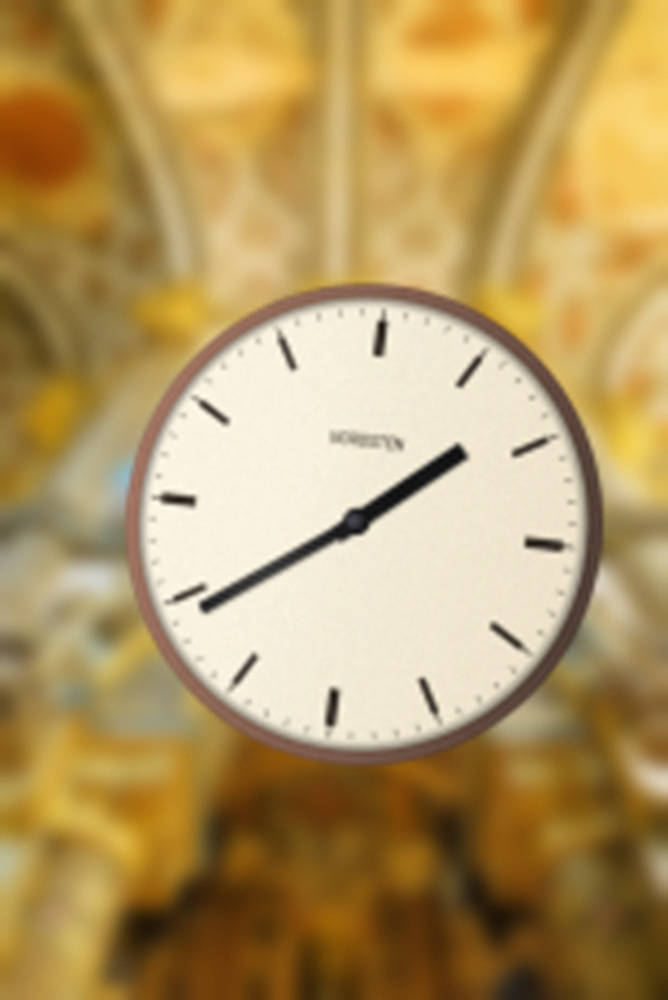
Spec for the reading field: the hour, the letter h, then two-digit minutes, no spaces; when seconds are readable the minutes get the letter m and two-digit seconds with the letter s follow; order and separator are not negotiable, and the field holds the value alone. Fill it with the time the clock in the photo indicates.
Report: 1h39
